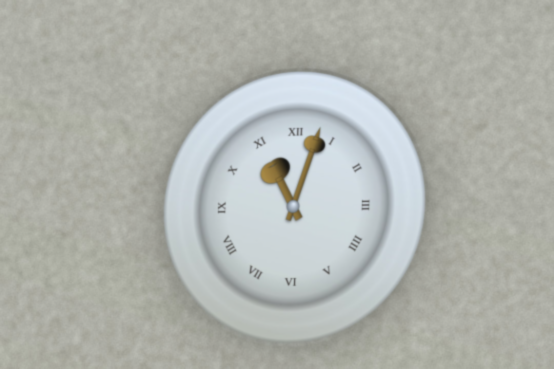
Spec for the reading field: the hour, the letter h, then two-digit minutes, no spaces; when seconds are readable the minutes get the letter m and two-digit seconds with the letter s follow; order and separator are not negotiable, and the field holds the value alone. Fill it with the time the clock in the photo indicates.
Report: 11h03
